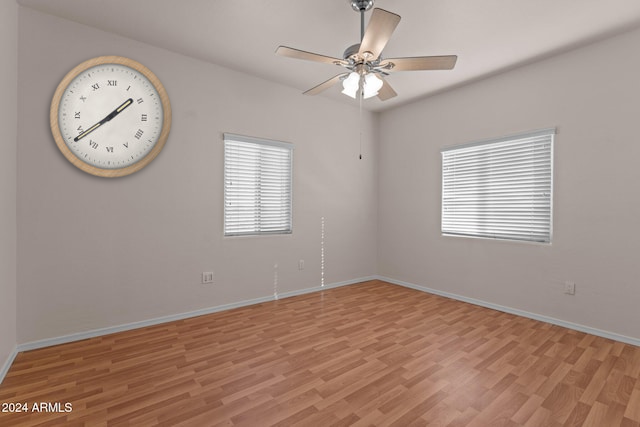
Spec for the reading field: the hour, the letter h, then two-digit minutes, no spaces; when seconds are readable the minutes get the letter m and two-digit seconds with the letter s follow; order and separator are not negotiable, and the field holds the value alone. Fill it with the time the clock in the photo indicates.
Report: 1h39
